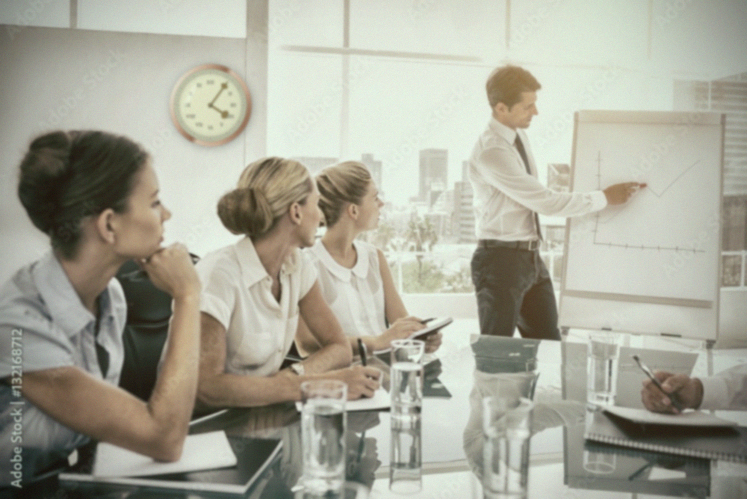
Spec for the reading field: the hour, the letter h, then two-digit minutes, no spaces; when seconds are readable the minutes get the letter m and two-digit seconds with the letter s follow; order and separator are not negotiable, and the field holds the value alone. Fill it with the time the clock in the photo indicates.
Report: 4h06
